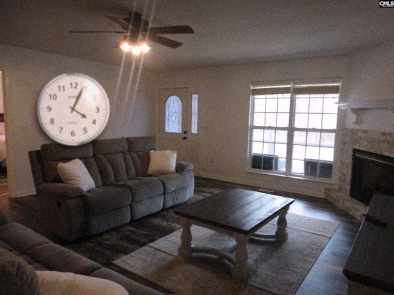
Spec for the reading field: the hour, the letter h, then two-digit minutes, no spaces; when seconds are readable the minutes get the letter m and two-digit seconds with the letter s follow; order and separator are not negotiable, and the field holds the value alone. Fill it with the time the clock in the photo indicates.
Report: 4h04
